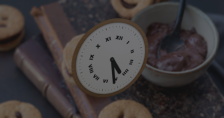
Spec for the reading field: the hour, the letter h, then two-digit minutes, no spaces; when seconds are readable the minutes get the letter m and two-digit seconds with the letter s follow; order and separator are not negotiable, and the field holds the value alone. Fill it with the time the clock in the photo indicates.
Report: 4h26
